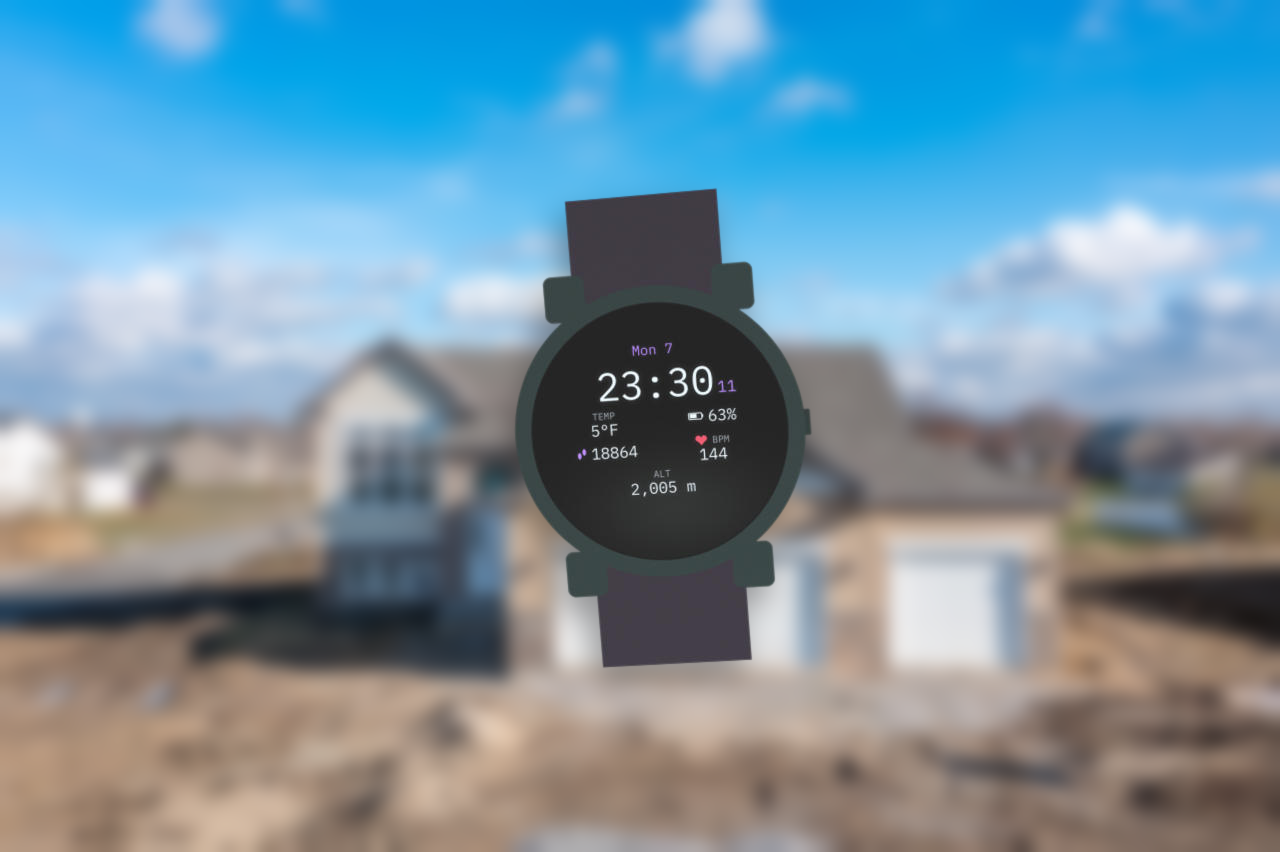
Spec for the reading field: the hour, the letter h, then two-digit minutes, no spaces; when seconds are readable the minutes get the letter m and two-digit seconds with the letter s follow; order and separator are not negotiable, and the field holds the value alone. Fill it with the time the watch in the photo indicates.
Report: 23h30m11s
